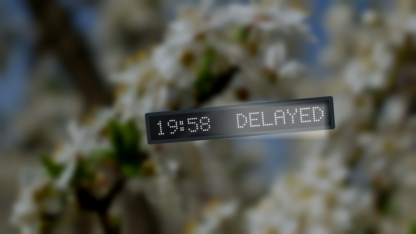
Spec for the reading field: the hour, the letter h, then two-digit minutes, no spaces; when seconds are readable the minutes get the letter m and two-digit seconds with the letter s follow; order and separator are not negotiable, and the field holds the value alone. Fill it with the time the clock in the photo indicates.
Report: 19h58
